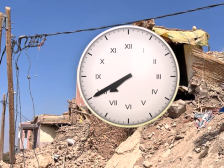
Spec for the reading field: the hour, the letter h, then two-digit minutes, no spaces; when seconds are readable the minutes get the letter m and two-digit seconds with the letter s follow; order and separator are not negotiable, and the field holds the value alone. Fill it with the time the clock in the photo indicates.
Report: 7h40
